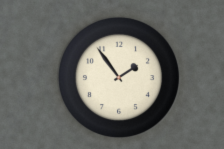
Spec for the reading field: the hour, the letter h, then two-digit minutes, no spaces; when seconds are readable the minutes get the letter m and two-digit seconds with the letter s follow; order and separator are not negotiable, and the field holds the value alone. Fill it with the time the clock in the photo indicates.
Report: 1h54
